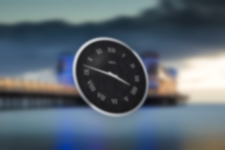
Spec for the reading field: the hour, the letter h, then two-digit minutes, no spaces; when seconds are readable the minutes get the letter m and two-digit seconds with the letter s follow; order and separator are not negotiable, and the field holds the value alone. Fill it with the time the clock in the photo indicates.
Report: 3h47
